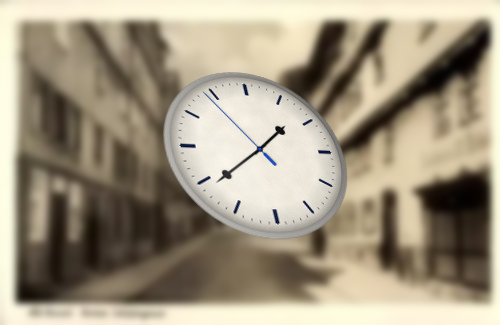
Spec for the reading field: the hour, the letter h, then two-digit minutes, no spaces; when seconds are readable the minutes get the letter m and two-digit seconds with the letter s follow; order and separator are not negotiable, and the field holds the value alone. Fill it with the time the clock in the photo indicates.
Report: 1h38m54s
